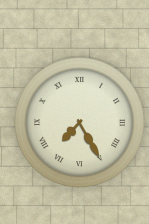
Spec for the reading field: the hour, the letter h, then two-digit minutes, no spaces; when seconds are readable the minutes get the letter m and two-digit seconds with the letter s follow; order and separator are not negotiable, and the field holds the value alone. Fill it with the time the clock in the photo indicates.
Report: 7h25
